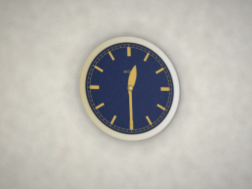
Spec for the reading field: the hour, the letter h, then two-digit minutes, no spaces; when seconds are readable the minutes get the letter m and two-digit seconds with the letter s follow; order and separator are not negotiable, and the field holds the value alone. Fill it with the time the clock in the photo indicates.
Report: 12h30
